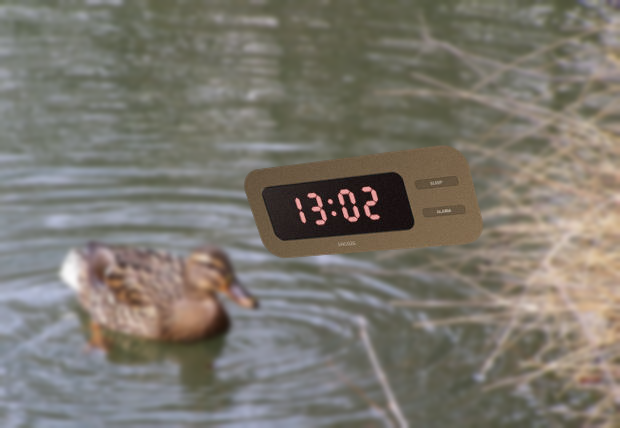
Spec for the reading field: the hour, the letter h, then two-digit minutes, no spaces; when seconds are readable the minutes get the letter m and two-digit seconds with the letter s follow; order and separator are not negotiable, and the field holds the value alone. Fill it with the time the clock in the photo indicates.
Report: 13h02
